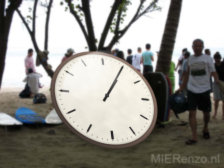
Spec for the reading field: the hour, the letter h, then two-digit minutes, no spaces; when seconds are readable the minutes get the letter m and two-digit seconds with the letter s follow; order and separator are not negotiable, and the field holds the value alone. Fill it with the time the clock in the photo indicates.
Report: 1h05
